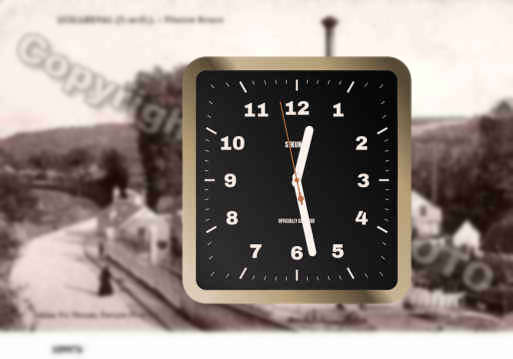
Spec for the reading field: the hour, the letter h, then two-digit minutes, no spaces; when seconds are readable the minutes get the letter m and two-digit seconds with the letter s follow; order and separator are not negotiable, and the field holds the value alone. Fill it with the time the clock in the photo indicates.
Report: 12h27m58s
